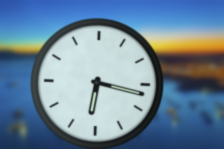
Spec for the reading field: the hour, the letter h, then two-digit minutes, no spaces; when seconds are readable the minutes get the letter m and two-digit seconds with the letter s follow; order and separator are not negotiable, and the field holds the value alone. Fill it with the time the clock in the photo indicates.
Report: 6h17
